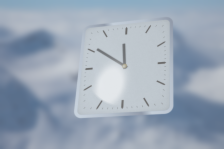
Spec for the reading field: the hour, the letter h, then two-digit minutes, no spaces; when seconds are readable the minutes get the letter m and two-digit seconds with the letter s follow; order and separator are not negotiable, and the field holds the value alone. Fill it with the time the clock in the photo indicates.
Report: 11h51
